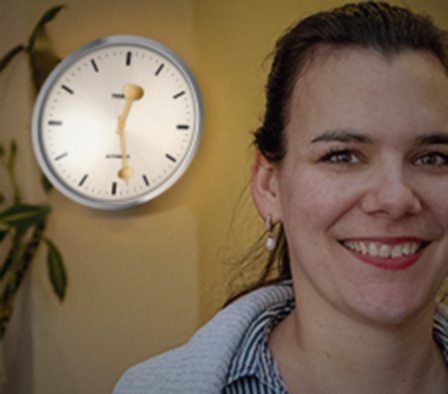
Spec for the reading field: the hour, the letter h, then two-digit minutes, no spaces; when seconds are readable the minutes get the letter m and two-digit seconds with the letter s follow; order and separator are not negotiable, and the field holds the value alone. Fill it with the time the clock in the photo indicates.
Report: 12h28
